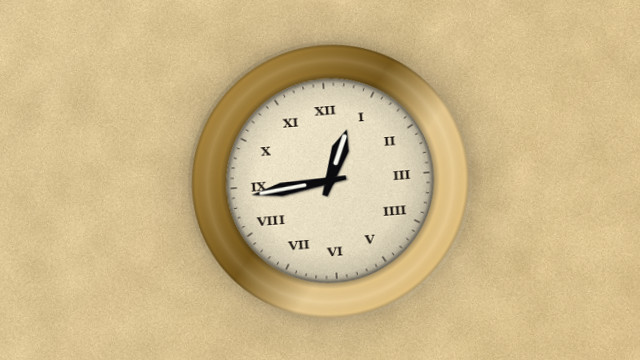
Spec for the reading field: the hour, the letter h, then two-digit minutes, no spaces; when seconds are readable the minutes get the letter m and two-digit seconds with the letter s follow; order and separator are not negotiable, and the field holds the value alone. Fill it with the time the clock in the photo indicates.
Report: 12h44
